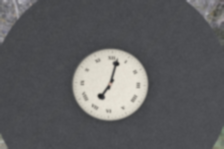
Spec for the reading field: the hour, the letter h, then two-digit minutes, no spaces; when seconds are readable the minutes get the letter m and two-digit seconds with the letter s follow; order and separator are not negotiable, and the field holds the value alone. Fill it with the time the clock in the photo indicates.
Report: 7h02
